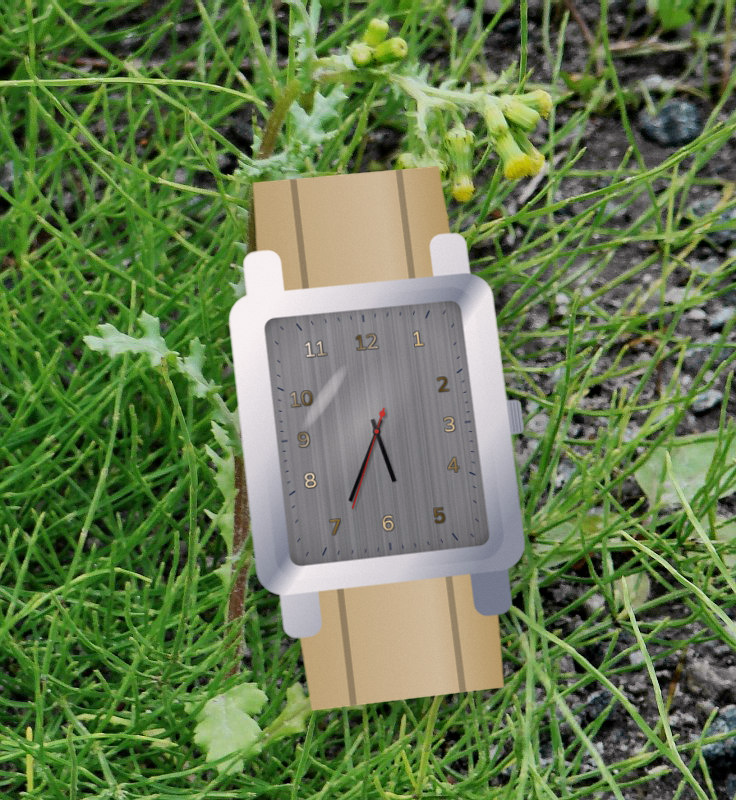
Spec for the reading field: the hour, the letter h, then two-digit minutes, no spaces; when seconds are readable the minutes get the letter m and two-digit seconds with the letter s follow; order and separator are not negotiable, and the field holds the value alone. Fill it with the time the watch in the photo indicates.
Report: 5h34m34s
